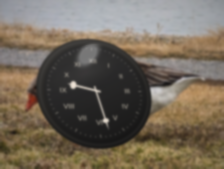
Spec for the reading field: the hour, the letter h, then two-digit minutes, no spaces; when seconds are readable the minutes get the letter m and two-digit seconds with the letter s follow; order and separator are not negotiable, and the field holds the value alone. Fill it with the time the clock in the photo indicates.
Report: 9h28
